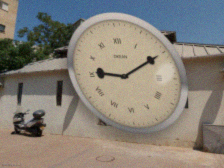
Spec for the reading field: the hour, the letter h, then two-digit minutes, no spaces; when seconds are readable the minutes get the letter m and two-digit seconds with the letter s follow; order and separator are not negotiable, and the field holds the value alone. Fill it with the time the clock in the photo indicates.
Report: 9h10
